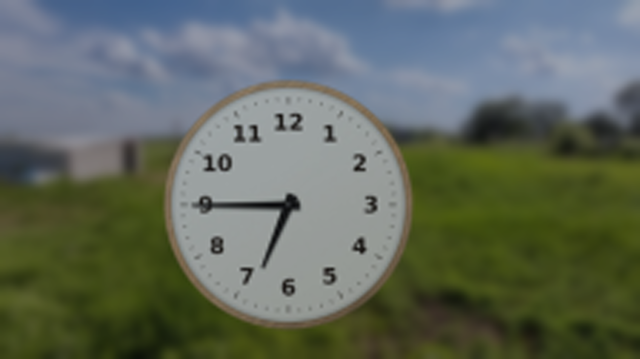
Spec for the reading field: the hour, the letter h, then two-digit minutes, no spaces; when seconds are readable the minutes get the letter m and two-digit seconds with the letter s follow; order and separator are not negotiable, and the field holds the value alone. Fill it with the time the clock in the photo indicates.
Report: 6h45
